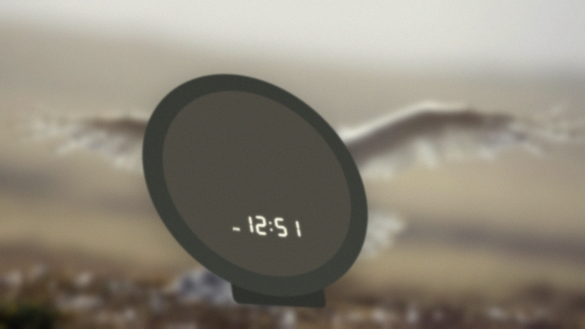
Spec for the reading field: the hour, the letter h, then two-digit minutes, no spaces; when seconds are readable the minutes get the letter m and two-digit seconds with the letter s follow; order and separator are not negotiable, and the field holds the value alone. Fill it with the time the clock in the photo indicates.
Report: 12h51
